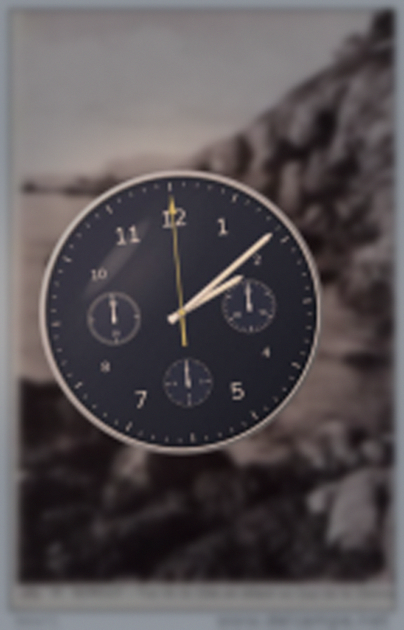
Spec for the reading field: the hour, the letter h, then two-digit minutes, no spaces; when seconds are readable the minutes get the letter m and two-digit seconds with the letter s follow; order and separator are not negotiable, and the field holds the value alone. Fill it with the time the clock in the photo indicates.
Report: 2h09
